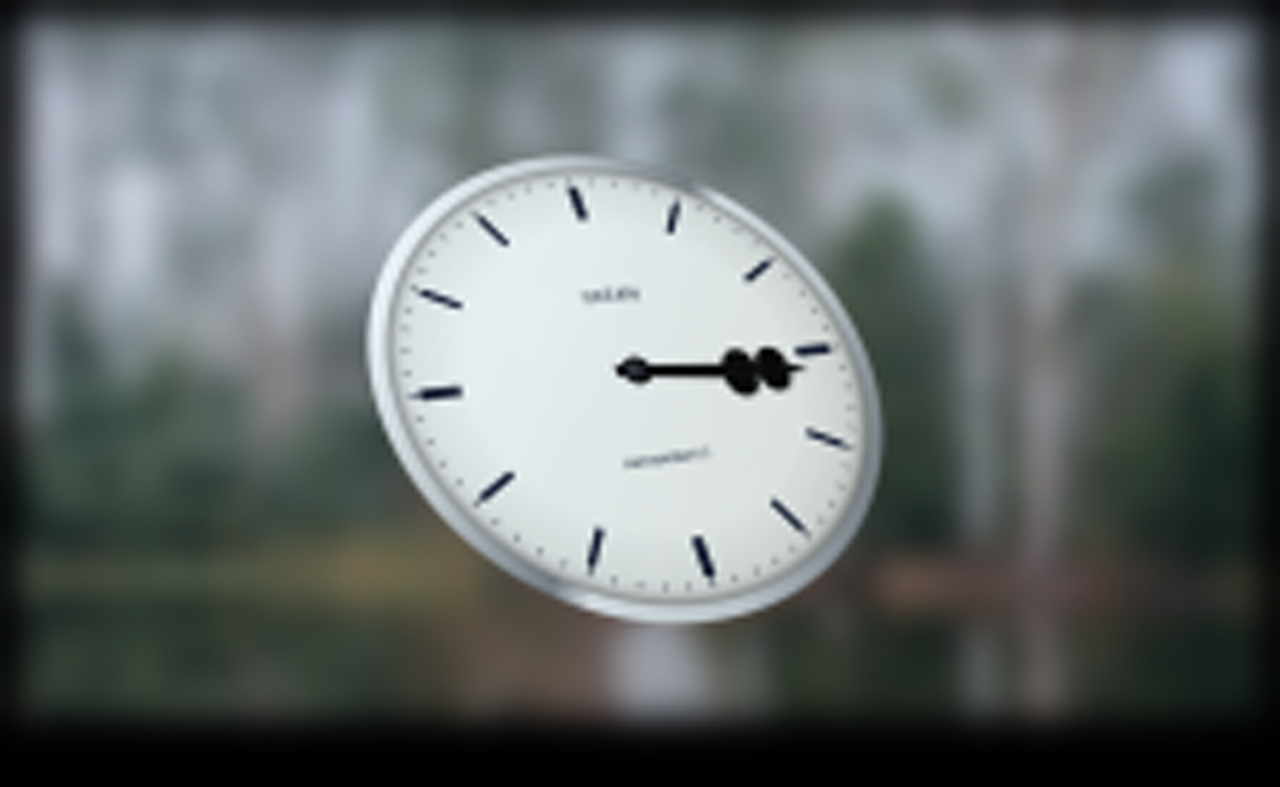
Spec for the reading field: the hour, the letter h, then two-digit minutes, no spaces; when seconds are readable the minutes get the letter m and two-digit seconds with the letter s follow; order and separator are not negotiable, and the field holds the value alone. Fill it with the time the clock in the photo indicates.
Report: 3h16
